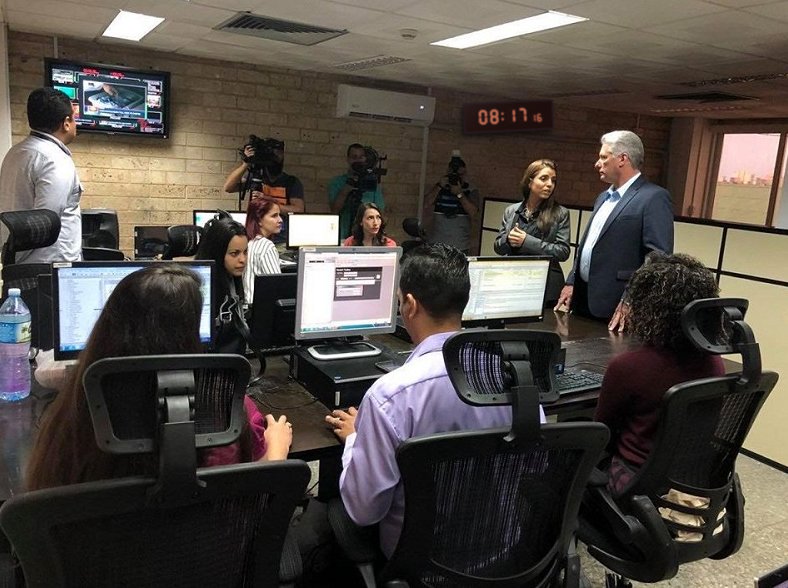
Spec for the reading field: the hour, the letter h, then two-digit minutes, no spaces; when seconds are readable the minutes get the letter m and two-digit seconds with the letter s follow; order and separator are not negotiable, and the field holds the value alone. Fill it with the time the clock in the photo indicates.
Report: 8h17
